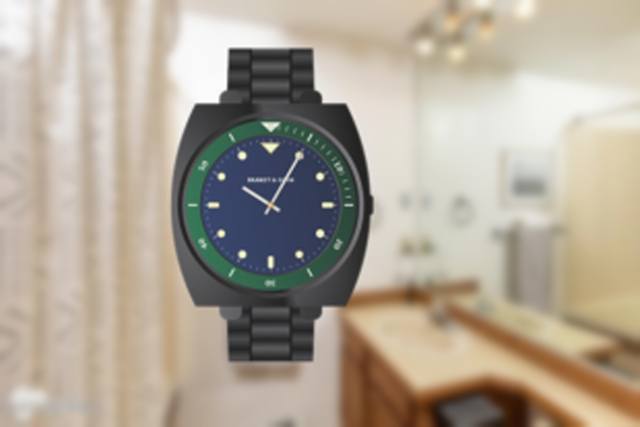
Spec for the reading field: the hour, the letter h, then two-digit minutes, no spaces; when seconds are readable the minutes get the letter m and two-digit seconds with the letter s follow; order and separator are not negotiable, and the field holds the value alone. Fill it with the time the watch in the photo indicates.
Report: 10h05
